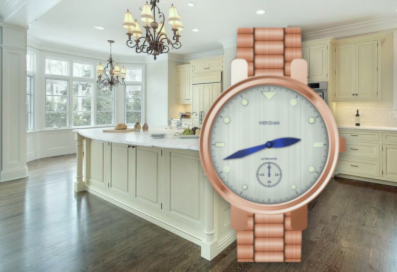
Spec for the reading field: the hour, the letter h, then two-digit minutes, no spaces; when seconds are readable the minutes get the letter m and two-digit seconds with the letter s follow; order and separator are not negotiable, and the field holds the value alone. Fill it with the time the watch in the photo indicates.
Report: 2h42
